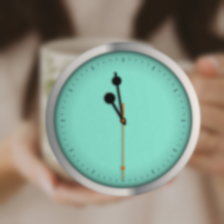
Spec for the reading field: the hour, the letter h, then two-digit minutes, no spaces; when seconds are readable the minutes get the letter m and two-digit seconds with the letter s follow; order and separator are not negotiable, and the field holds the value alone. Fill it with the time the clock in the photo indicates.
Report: 10h58m30s
